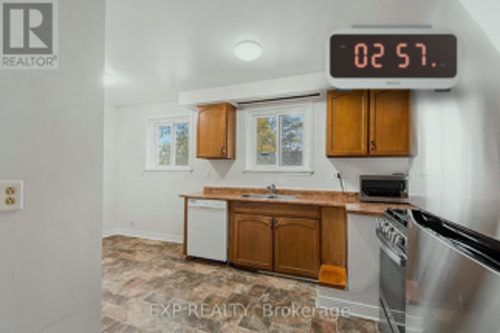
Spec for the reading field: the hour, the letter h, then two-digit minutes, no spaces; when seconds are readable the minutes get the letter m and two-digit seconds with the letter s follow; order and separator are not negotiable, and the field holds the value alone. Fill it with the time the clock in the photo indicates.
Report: 2h57
